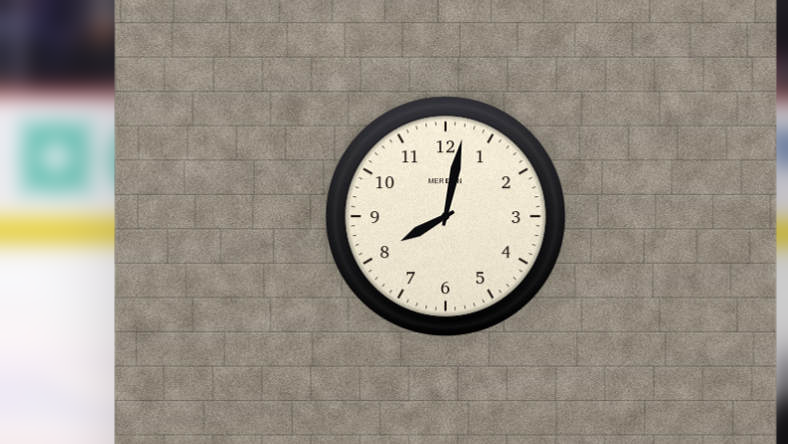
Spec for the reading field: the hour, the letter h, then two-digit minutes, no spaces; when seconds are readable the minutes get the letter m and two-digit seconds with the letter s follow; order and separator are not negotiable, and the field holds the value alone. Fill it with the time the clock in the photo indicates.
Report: 8h02
